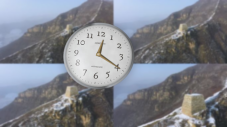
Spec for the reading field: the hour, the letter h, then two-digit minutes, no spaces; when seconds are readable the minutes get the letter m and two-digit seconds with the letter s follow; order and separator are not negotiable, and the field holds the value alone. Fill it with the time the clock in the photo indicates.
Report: 12h20
